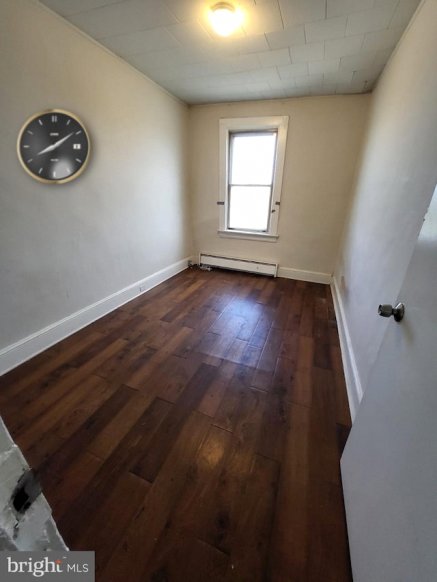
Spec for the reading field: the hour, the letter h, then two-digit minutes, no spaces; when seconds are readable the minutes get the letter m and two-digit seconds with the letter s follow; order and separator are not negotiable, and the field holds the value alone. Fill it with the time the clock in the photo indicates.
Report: 8h09
